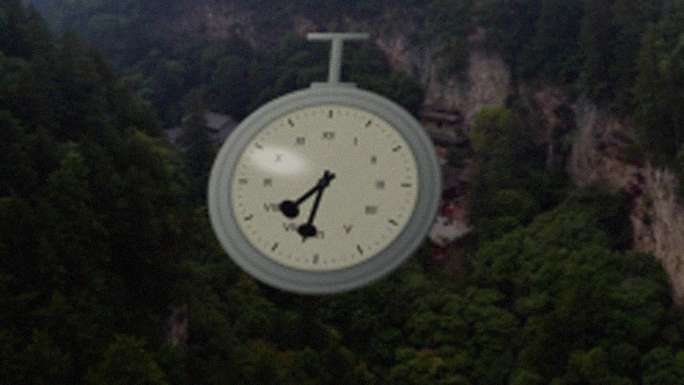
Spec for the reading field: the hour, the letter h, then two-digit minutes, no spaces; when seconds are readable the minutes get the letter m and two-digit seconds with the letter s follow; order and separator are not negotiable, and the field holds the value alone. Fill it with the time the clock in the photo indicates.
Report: 7h32
